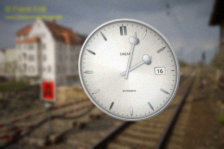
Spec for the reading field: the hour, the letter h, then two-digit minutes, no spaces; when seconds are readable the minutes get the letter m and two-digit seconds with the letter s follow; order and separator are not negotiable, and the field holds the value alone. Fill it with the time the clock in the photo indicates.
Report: 2h03
